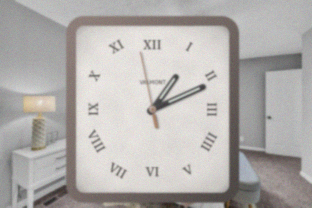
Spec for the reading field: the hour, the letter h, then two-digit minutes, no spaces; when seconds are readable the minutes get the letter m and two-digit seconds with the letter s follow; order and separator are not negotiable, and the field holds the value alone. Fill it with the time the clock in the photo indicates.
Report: 1h10m58s
